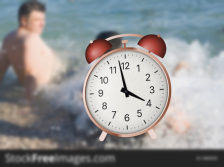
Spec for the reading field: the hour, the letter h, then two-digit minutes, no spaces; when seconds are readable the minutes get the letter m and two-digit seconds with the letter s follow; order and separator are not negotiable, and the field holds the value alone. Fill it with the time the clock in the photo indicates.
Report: 3h58
